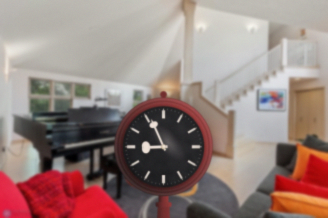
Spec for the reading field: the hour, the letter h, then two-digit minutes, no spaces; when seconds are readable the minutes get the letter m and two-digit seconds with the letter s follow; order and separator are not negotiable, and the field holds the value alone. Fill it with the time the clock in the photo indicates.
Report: 8h56
